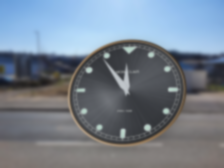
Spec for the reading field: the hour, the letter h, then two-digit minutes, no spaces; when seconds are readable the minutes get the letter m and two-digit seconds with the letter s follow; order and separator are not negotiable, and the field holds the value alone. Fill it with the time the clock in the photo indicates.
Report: 11h54
